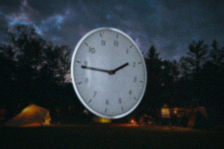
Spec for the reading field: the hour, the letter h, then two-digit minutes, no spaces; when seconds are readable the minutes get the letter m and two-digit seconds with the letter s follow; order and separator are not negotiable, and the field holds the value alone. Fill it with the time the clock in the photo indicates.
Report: 1h44
